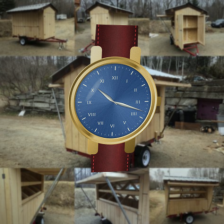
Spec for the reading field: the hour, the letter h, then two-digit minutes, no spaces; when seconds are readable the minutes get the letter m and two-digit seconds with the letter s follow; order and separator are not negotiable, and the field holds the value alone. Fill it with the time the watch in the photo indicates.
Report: 10h18
